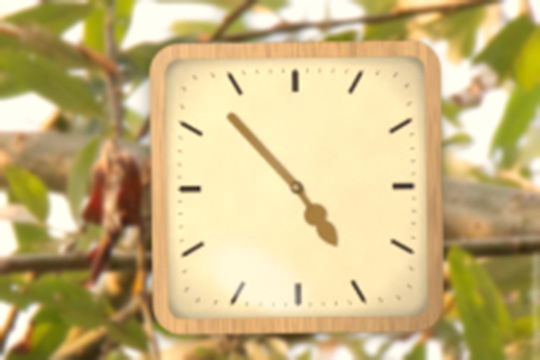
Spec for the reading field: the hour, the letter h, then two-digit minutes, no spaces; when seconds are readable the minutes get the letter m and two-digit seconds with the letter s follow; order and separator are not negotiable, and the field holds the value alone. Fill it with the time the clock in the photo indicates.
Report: 4h53
